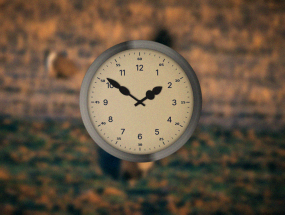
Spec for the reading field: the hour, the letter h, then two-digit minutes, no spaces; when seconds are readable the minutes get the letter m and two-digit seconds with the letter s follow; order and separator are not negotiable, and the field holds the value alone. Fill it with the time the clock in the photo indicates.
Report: 1h51
